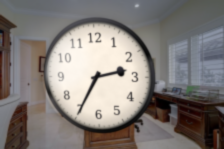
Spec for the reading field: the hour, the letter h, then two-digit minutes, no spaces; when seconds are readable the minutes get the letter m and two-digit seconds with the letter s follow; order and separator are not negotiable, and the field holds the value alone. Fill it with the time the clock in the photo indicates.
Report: 2h35
